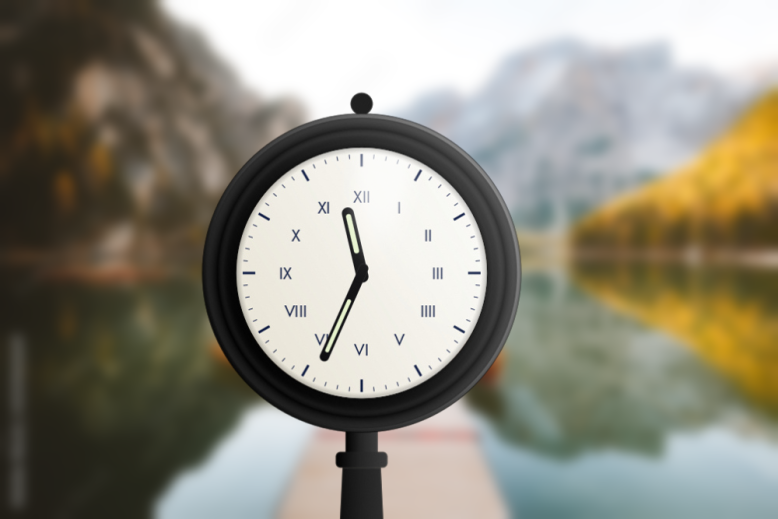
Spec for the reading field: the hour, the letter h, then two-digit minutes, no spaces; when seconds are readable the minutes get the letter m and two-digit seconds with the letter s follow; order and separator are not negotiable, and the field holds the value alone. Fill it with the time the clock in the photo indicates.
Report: 11h34
